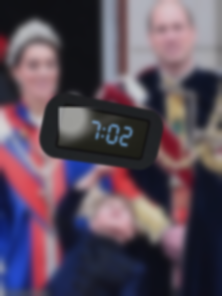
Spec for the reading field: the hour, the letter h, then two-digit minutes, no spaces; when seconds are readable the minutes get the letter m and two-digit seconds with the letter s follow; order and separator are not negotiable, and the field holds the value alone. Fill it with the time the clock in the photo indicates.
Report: 7h02
